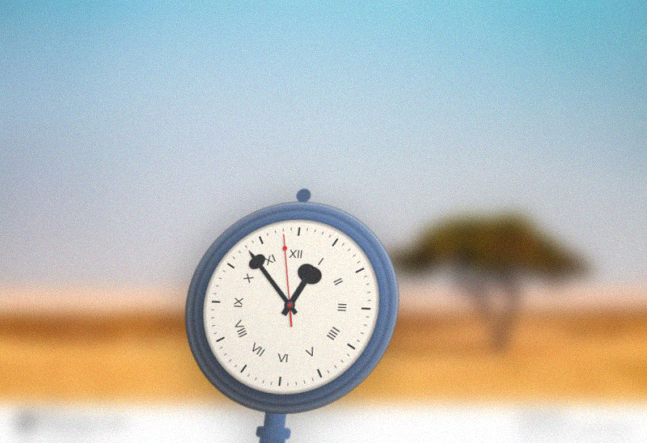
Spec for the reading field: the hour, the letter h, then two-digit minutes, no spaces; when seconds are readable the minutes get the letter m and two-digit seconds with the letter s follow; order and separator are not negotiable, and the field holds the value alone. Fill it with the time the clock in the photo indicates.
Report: 12h52m58s
